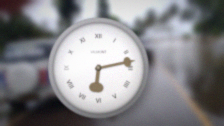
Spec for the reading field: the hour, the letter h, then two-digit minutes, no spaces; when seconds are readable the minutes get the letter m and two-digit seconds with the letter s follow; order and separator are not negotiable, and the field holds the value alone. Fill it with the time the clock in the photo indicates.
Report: 6h13
